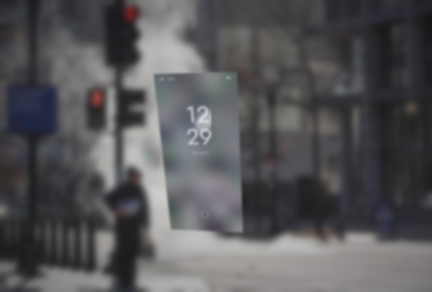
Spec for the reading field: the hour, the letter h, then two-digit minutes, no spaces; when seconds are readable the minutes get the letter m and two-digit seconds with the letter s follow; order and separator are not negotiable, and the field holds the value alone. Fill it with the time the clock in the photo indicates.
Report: 12h29
